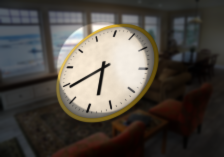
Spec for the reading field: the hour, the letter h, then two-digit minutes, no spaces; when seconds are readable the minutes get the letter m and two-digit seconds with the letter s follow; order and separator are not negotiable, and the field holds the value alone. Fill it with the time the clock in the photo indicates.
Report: 5h39
